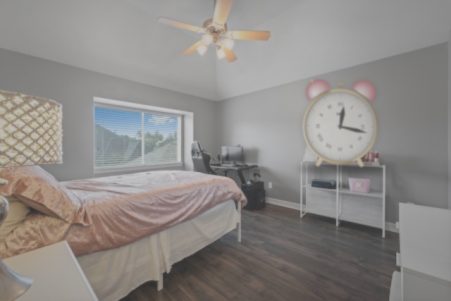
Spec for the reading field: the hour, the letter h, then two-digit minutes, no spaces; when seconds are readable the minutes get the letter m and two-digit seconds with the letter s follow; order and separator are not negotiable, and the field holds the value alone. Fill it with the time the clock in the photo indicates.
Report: 12h17
